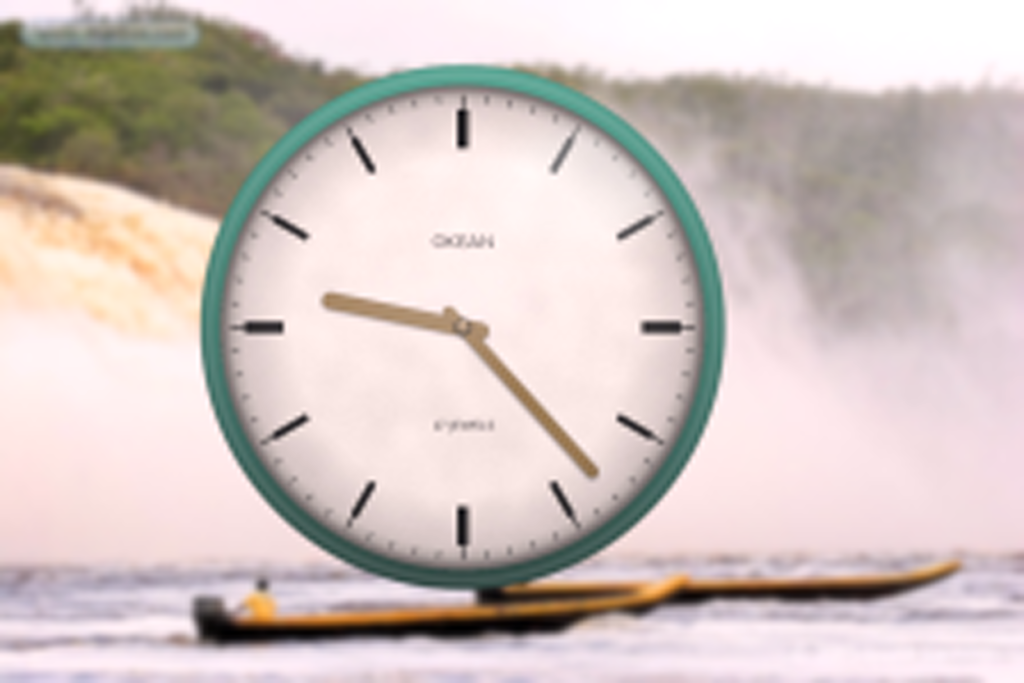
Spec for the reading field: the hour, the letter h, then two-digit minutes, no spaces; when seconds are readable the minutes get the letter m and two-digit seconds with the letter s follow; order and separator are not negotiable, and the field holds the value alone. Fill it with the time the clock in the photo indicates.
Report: 9h23
